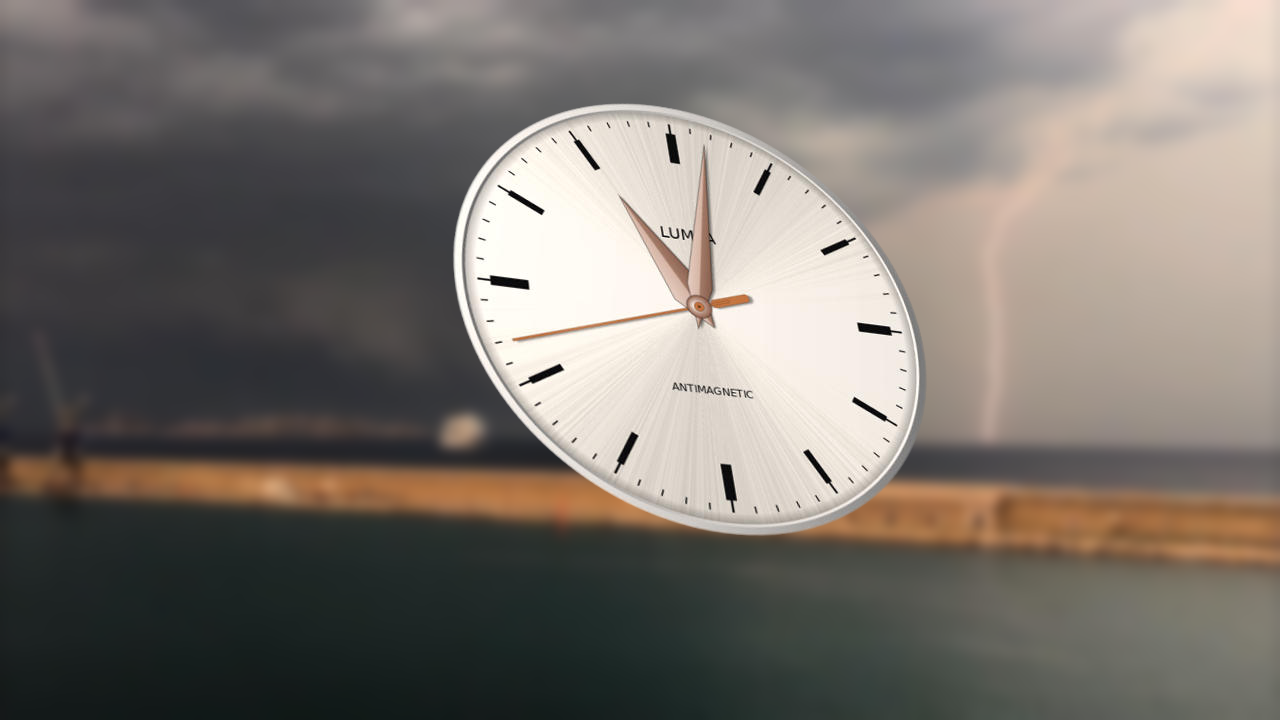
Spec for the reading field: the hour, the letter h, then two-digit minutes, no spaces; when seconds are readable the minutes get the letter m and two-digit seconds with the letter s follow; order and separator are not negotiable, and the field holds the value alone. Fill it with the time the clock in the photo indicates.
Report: 11h01m42s
